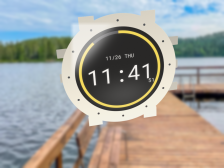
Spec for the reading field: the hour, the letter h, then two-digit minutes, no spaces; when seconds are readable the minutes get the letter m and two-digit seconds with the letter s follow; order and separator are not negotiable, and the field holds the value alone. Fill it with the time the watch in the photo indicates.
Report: 11h41
